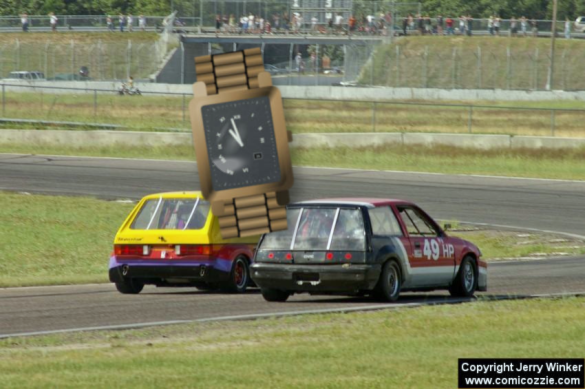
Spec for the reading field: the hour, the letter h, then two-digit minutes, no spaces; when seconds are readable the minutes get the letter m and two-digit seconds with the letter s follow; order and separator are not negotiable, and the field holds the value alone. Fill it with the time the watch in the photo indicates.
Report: 10h58
